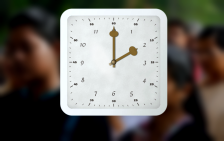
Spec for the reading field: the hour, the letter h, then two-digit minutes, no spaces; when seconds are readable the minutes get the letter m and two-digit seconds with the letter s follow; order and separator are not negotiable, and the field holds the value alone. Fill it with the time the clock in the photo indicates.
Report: 2h00
